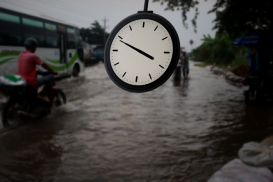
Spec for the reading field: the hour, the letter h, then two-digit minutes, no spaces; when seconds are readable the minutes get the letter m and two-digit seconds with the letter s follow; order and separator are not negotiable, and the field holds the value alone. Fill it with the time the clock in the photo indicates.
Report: 3h49
